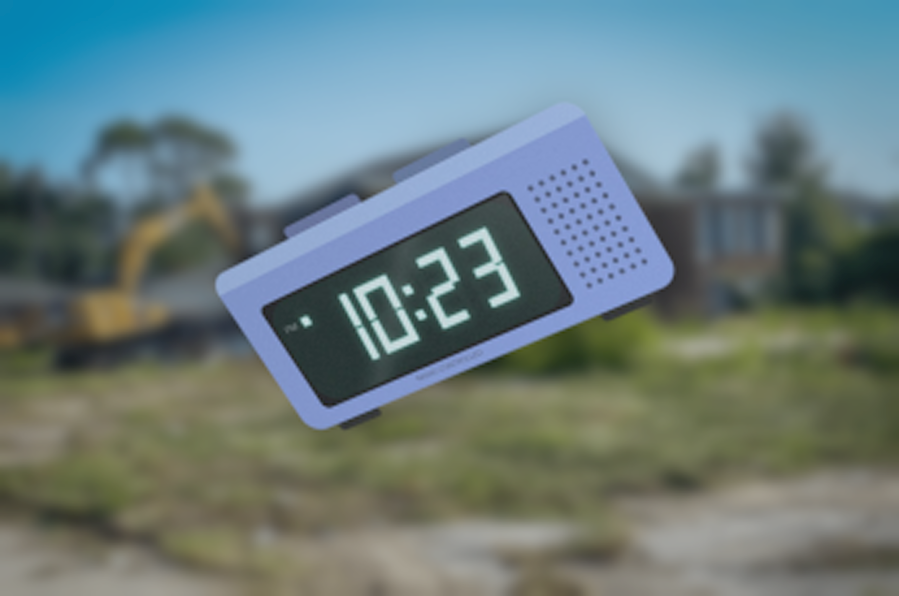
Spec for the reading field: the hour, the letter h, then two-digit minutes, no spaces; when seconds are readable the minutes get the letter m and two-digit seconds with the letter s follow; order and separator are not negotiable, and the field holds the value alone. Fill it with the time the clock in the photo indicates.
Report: 10h23
